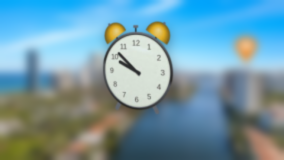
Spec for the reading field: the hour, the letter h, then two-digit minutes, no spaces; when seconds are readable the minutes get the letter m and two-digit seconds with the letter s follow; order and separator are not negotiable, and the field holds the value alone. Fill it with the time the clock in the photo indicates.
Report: 9h52
